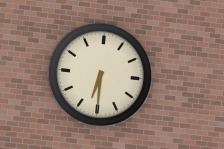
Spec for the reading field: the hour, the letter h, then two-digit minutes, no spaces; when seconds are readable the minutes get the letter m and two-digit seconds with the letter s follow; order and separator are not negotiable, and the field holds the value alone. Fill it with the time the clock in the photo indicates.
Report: 6h30
